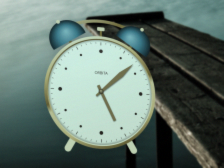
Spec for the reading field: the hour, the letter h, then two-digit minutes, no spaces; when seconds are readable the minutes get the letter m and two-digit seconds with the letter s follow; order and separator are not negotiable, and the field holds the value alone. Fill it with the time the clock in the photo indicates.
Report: 5h08
